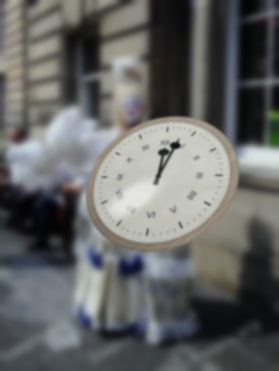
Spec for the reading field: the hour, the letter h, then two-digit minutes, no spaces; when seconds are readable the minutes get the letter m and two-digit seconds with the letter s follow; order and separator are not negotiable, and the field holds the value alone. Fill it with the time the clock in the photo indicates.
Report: 12h03
